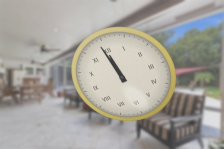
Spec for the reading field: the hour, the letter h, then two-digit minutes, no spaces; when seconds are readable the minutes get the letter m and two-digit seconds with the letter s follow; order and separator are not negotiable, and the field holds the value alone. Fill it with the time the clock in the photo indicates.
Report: 11h59
